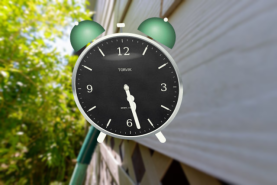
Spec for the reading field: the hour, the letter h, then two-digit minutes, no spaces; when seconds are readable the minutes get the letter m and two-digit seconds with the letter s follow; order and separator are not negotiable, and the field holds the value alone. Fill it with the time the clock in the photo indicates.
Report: 5h28
